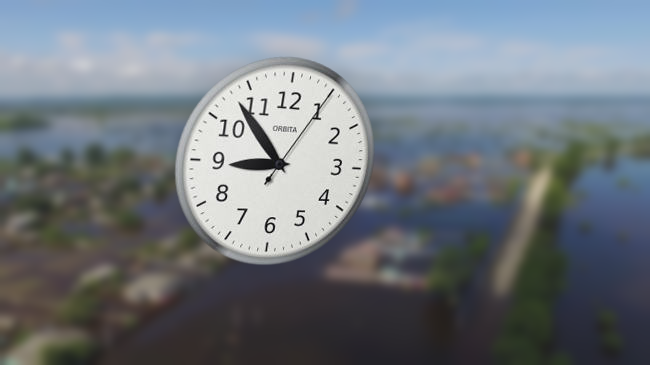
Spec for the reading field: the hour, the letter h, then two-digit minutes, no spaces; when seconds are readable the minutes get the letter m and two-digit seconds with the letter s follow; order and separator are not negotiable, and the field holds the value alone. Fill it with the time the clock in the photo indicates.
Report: 8h53m05s
